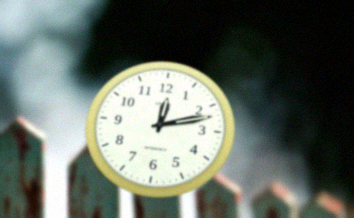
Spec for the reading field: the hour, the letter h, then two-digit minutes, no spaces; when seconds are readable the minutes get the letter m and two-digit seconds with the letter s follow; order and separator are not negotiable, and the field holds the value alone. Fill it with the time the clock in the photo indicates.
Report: 12h12
